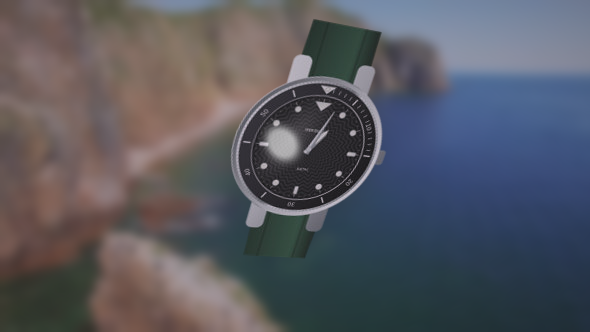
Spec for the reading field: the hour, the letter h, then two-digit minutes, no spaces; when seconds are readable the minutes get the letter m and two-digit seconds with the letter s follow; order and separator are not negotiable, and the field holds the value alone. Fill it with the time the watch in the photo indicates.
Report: 1h03
